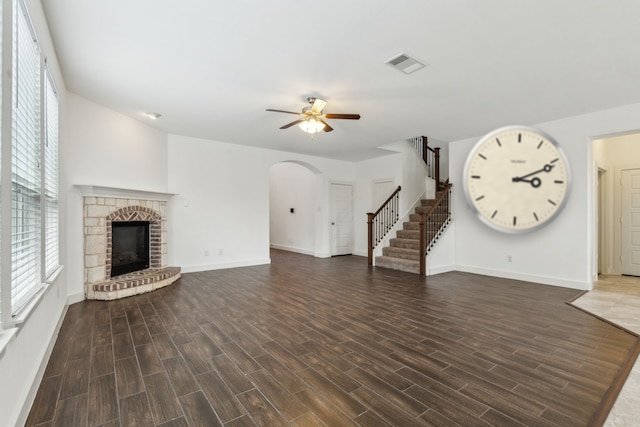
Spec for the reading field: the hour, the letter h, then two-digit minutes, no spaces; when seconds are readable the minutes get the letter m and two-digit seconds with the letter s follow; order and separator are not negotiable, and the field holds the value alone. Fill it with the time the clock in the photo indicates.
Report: 3h11
